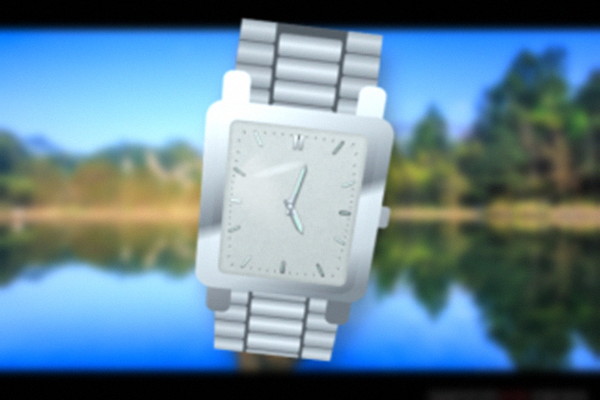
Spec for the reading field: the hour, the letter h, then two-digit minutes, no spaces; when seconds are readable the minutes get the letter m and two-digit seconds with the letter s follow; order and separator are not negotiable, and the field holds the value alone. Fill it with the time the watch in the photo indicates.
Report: 5h02
